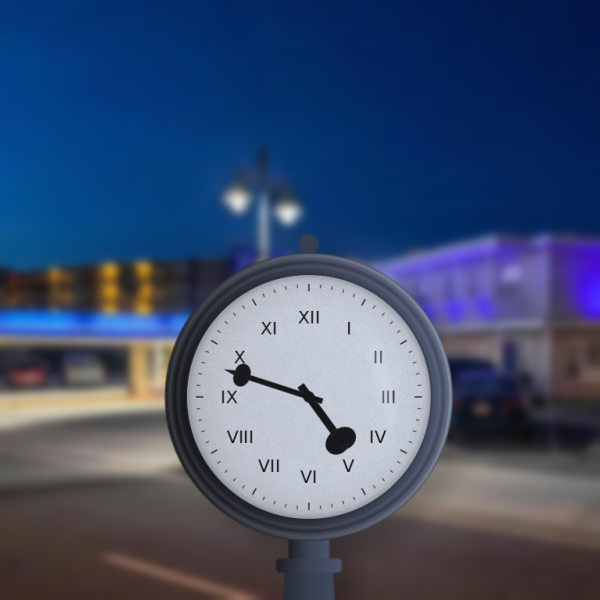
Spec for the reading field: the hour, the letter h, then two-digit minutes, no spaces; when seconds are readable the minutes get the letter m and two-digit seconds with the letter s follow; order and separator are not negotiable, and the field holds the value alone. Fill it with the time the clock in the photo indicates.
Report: 4h48
